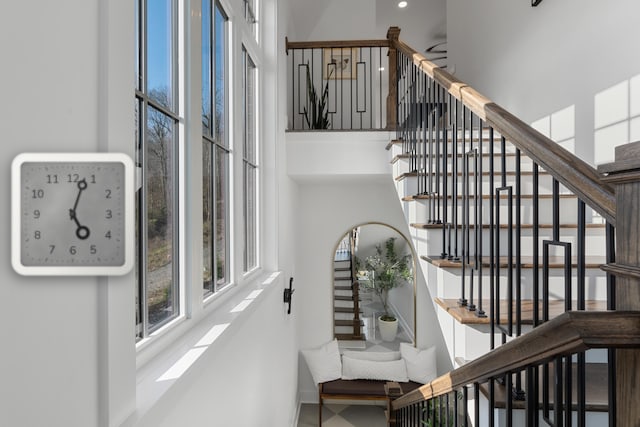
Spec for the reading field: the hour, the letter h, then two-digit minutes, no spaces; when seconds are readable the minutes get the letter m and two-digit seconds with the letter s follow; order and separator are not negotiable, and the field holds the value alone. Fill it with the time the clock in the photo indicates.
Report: 5h03
